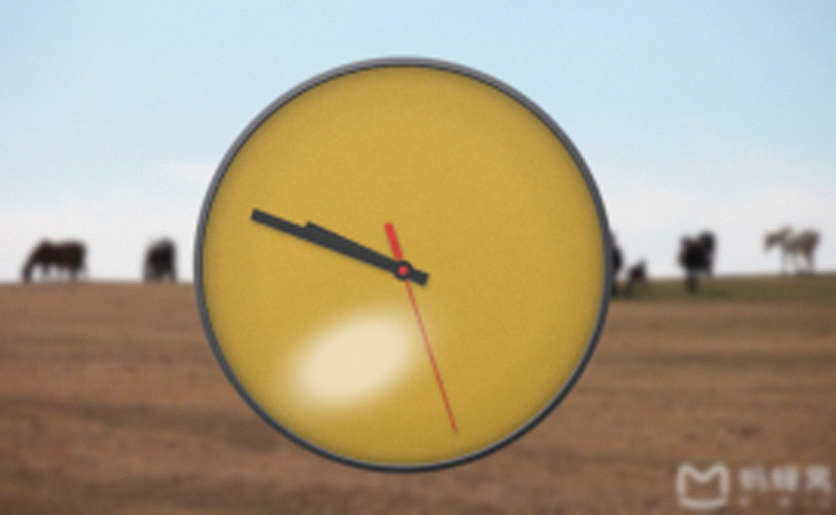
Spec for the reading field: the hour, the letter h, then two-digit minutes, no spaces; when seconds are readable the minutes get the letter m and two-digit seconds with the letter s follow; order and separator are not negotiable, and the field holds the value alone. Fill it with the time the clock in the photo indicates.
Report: 9h48m27s
